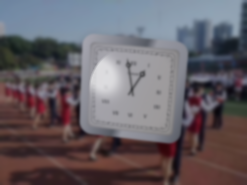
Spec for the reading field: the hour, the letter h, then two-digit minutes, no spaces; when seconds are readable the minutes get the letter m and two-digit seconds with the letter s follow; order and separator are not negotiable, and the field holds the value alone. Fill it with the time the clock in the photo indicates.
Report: 12h58
